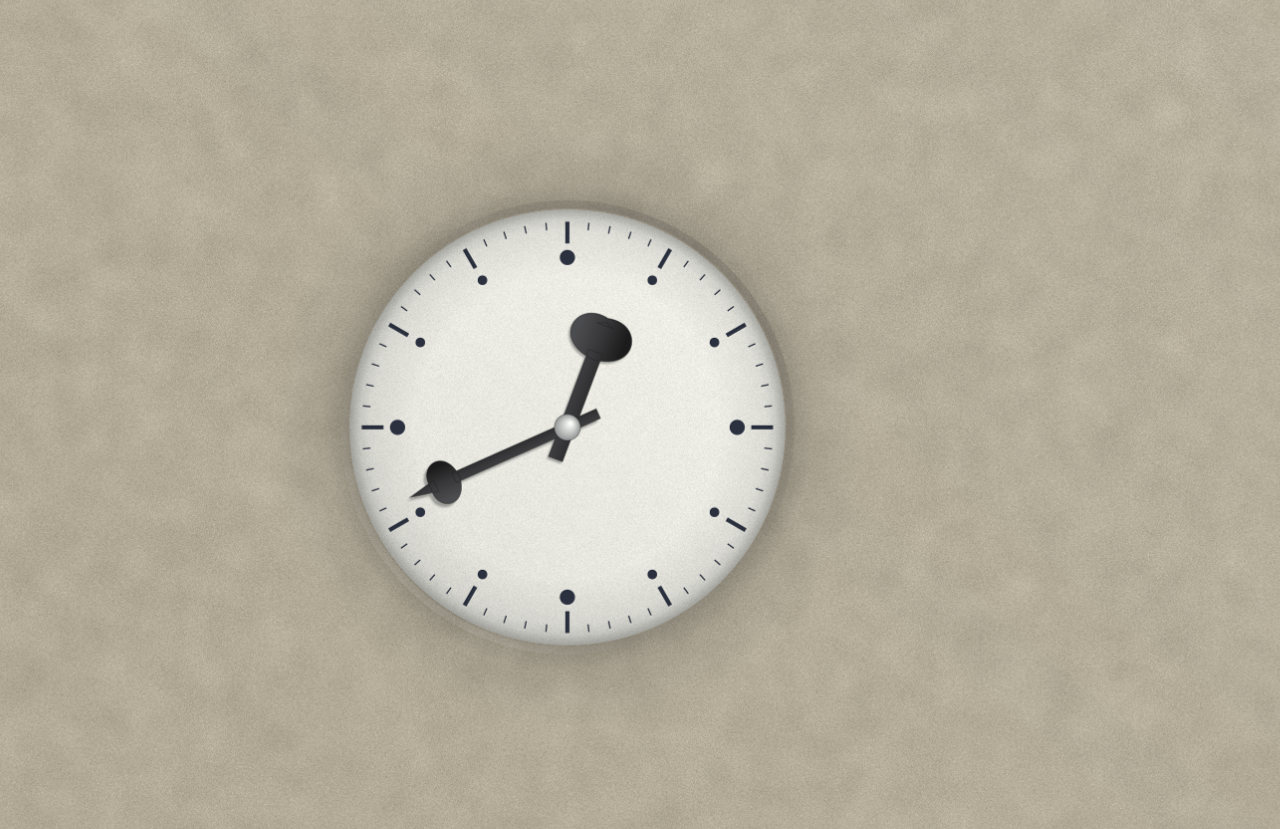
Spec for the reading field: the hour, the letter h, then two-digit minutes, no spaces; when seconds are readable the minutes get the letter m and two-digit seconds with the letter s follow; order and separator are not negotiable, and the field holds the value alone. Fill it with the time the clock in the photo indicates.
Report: 12h41
